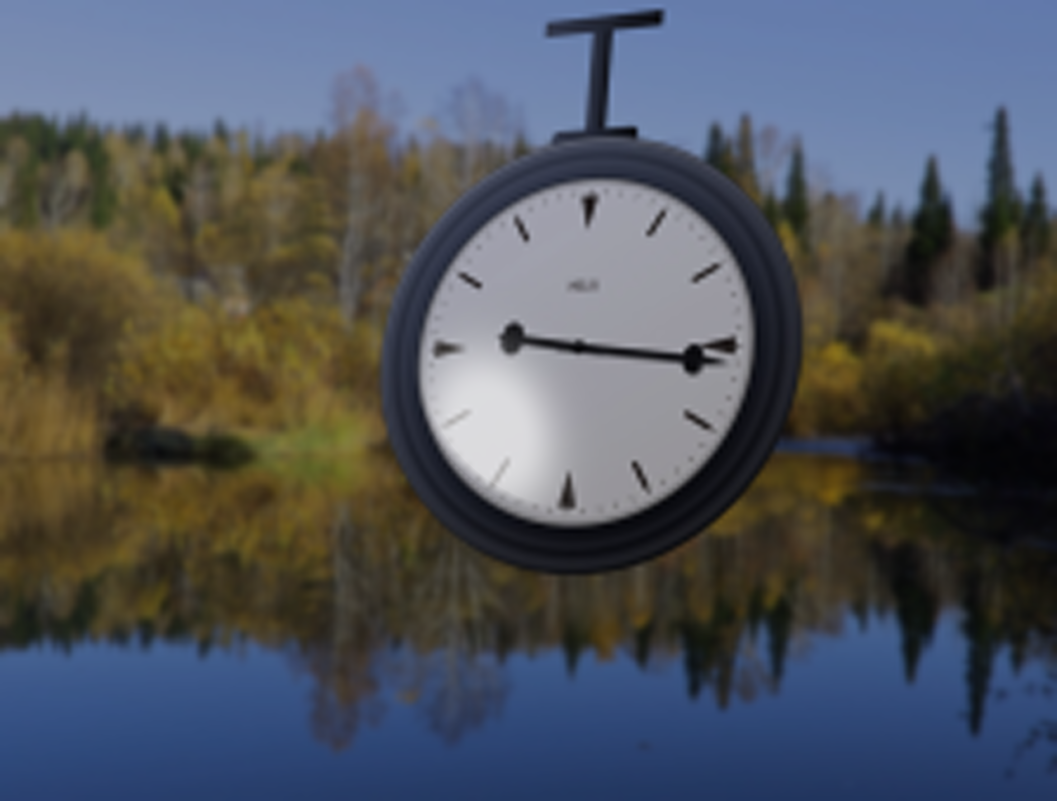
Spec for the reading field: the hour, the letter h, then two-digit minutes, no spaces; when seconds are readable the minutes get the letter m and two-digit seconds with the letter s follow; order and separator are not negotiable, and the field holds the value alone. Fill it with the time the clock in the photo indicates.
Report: 9h16
